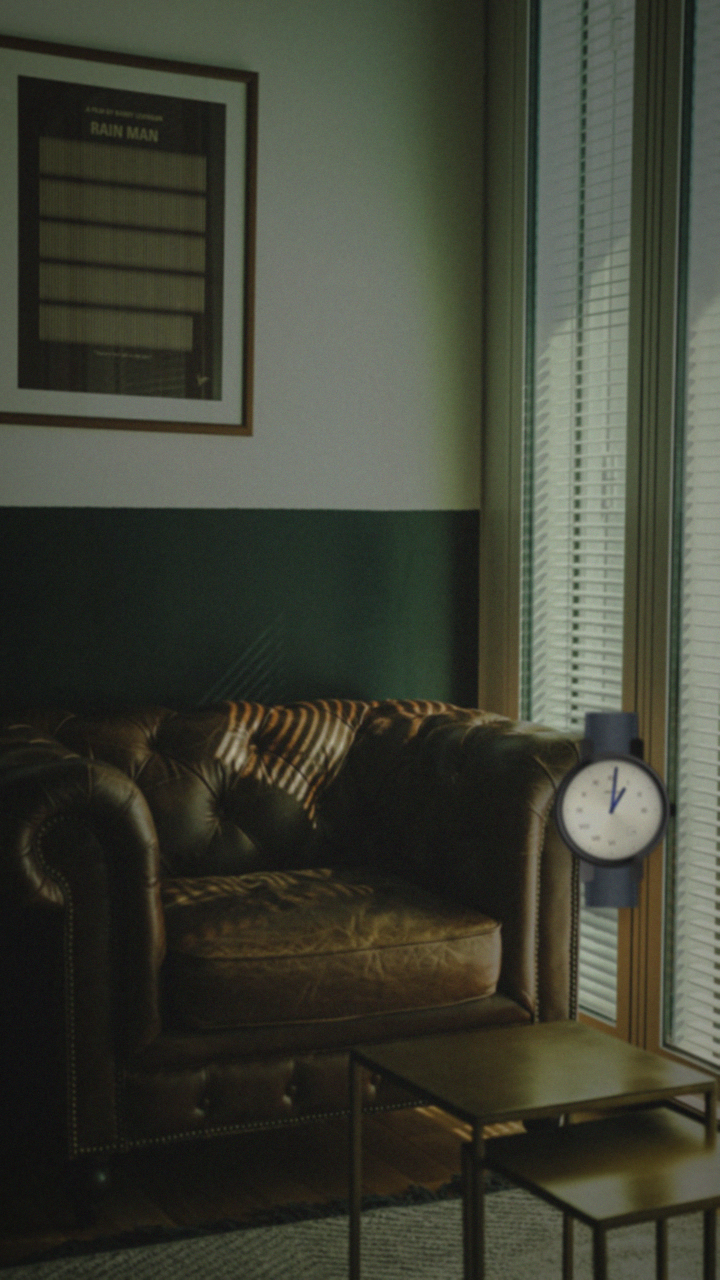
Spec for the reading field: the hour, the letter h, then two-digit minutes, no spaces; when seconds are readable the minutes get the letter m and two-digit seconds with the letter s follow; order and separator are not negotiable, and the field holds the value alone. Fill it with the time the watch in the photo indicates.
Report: 1h01
